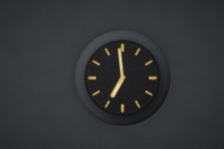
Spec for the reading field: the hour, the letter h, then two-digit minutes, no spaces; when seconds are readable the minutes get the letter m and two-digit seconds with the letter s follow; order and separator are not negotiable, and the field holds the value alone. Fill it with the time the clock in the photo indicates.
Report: 6h59
